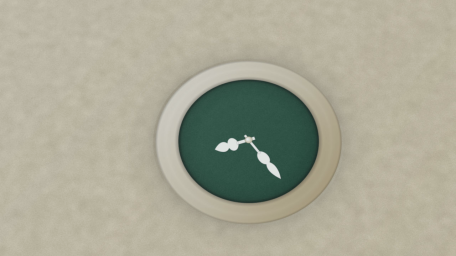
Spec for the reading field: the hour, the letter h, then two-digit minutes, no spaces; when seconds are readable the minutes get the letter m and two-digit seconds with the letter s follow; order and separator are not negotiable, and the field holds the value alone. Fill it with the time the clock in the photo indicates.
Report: 8h24
